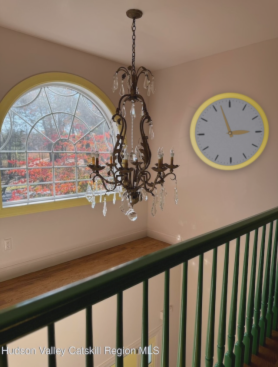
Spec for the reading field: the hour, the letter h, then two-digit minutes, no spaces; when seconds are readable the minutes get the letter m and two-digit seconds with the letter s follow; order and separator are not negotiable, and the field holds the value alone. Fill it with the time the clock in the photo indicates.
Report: 2h57
